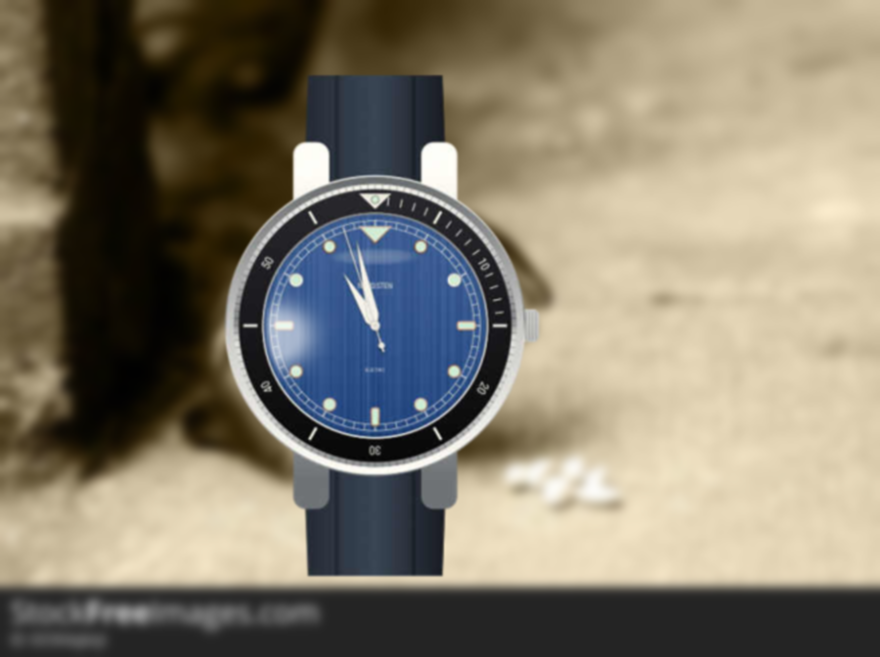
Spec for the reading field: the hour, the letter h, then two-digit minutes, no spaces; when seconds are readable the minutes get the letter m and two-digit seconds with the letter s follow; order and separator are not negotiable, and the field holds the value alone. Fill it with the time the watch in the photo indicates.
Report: 10h57m57s
